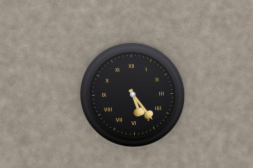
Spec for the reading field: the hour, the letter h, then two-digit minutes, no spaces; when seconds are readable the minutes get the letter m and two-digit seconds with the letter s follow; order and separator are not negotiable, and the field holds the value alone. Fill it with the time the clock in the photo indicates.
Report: 5h24
